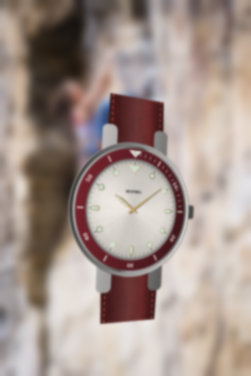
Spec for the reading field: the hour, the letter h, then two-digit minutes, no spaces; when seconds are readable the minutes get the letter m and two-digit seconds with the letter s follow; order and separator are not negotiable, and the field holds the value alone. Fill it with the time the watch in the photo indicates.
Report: 10h09
